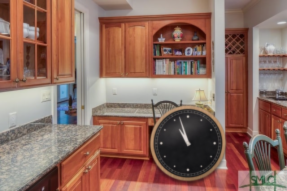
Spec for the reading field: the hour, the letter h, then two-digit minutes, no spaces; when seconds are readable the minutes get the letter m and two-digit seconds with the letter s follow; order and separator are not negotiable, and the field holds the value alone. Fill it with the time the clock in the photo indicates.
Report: 10h57
